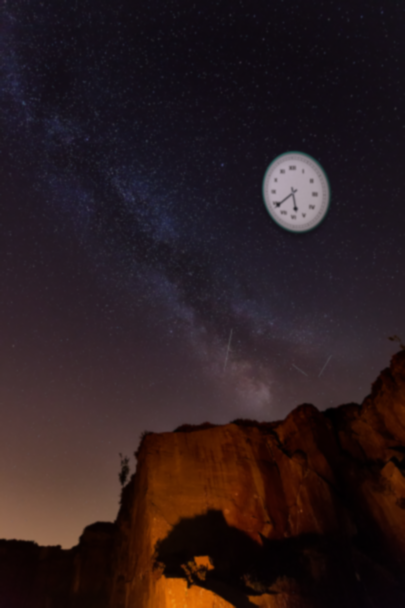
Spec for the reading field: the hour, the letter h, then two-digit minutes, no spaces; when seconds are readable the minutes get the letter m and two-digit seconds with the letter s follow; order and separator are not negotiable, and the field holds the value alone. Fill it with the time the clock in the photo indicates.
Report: 5h39
